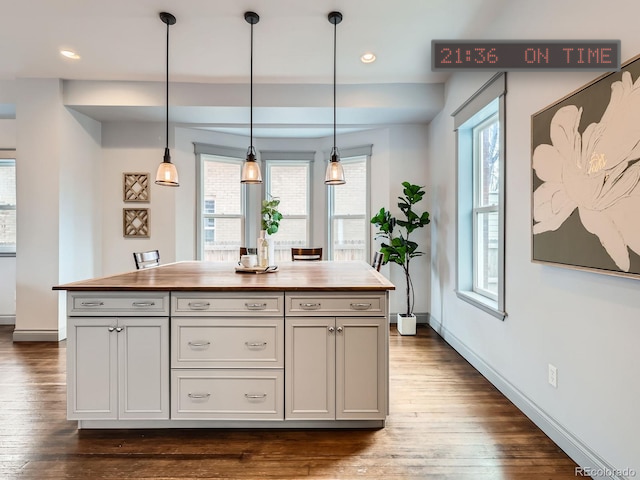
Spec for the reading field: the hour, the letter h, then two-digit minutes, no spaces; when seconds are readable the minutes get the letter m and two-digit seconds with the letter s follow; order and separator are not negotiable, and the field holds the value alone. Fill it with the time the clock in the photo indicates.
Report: 21h36
